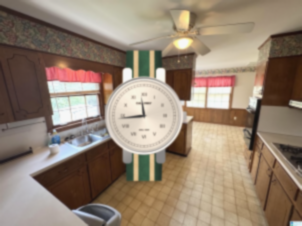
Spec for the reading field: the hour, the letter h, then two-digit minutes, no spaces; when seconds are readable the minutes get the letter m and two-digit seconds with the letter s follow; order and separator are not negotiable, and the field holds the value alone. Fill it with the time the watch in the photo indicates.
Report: 11h44
